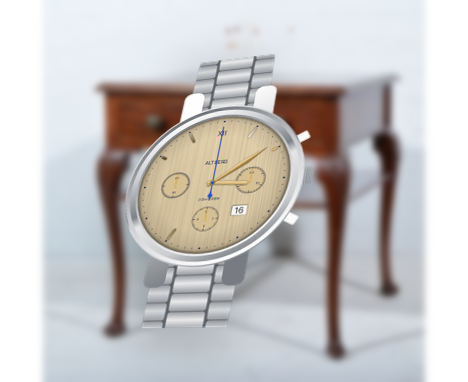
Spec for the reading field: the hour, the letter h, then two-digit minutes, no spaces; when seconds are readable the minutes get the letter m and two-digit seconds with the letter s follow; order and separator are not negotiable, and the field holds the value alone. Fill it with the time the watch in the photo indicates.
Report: 3h09
